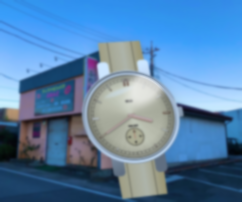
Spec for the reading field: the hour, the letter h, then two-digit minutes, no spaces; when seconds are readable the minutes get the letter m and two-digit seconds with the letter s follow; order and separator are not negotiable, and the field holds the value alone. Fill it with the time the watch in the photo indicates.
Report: 3h40
